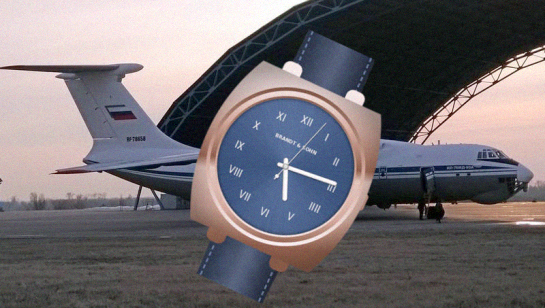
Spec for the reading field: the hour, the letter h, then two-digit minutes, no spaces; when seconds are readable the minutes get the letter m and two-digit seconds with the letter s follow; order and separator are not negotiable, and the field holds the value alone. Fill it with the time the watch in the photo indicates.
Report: 5h14m03s
